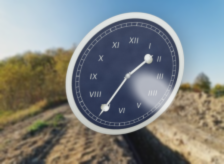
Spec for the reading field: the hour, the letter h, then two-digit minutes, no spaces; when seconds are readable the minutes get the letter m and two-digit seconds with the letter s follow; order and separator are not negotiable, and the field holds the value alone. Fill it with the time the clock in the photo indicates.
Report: 1h35
